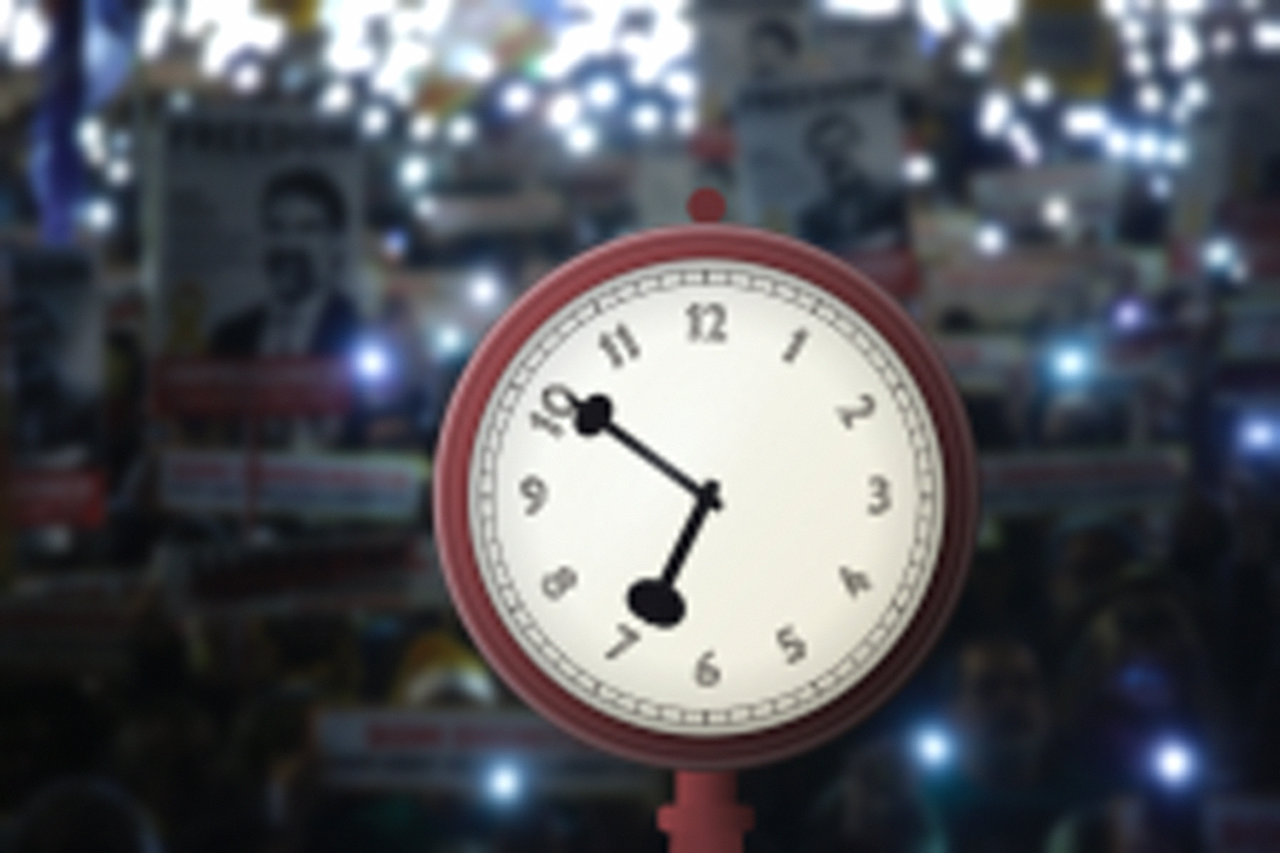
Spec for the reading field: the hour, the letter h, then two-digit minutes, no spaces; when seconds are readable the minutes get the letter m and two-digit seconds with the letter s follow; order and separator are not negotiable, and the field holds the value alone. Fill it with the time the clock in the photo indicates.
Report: 6h51
